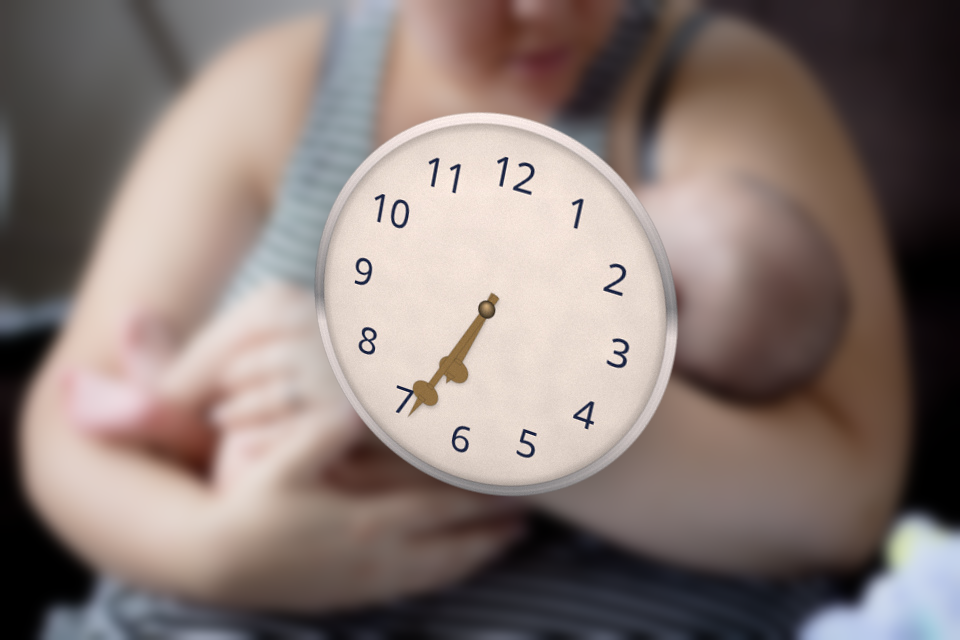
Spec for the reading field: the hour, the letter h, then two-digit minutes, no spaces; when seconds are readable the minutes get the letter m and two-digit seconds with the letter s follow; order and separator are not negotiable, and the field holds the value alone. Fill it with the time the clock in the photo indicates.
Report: 6h34
